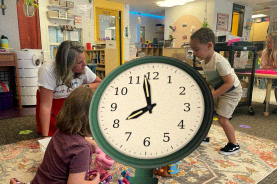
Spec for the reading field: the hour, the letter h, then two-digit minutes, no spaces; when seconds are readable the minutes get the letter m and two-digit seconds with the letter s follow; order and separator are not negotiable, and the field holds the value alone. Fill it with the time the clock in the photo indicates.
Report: 7h58
